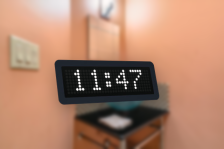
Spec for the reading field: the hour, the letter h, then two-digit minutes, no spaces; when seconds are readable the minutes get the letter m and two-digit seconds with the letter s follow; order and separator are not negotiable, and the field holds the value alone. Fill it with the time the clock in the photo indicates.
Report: 11h47
